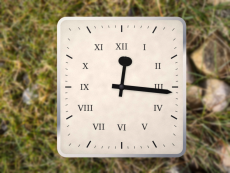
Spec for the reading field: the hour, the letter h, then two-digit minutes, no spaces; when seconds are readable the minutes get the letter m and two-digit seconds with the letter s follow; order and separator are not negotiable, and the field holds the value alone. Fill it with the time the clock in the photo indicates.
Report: 12h16
